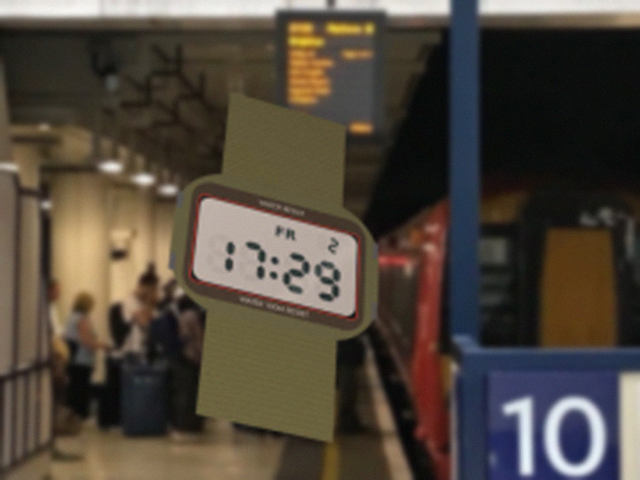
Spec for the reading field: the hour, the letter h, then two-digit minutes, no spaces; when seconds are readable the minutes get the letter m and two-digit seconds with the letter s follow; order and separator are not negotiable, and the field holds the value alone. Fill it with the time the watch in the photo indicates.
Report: 17h29
